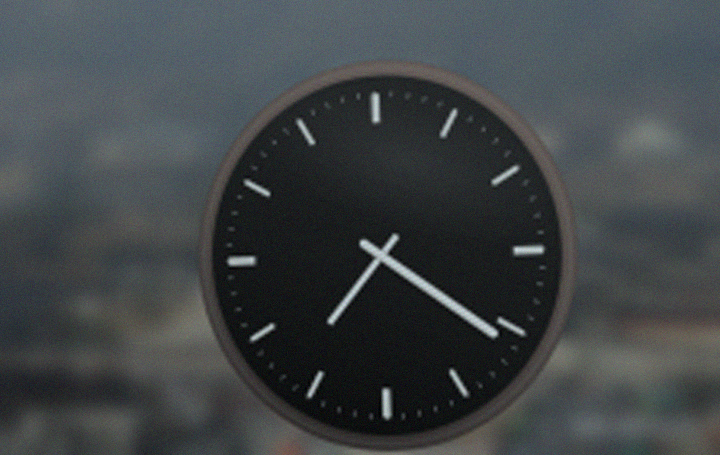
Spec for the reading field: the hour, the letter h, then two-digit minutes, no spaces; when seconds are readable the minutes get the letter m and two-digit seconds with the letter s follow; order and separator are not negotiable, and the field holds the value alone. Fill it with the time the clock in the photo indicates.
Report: 7h21
